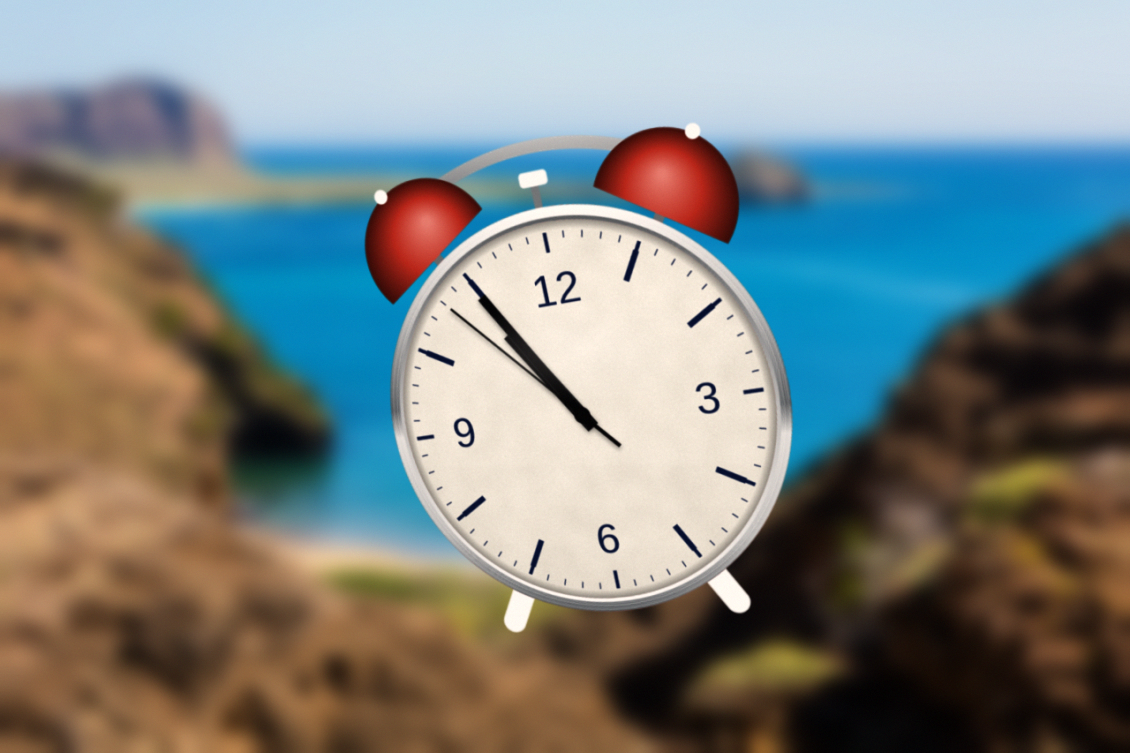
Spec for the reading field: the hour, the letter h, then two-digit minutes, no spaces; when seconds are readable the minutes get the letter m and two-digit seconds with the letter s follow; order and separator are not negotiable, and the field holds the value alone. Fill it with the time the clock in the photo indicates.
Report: 10h54m53s
